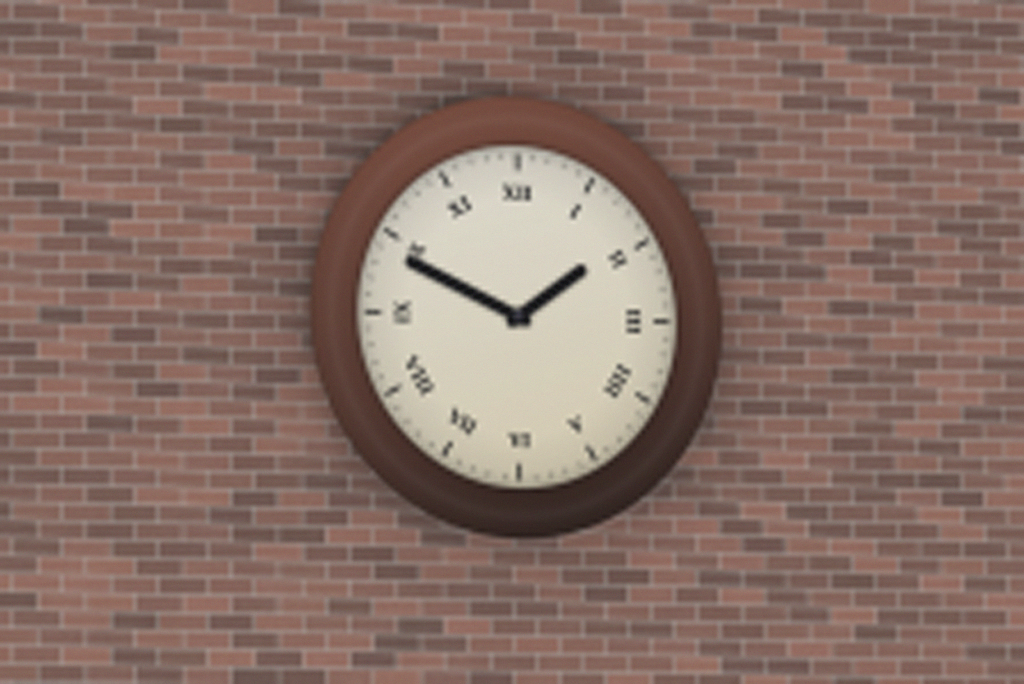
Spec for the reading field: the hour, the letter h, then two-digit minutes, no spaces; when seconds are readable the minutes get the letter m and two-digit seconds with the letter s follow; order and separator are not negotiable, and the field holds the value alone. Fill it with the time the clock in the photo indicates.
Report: 1h49
